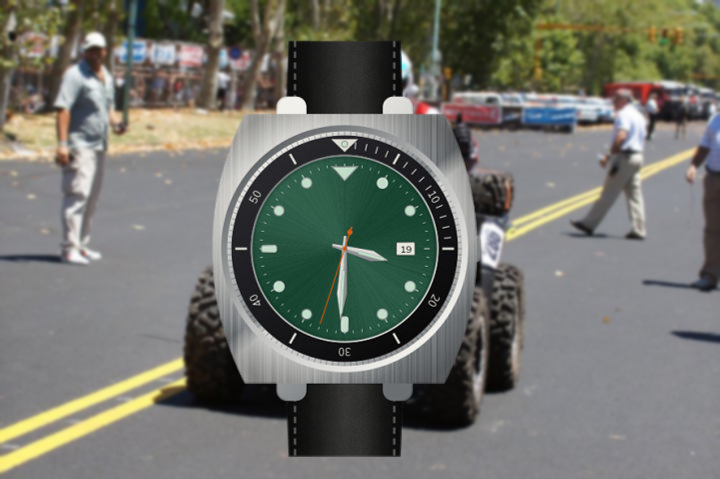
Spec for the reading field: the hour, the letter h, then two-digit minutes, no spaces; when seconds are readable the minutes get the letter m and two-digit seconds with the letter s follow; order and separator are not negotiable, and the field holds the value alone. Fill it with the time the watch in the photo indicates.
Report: 3h30m33s
